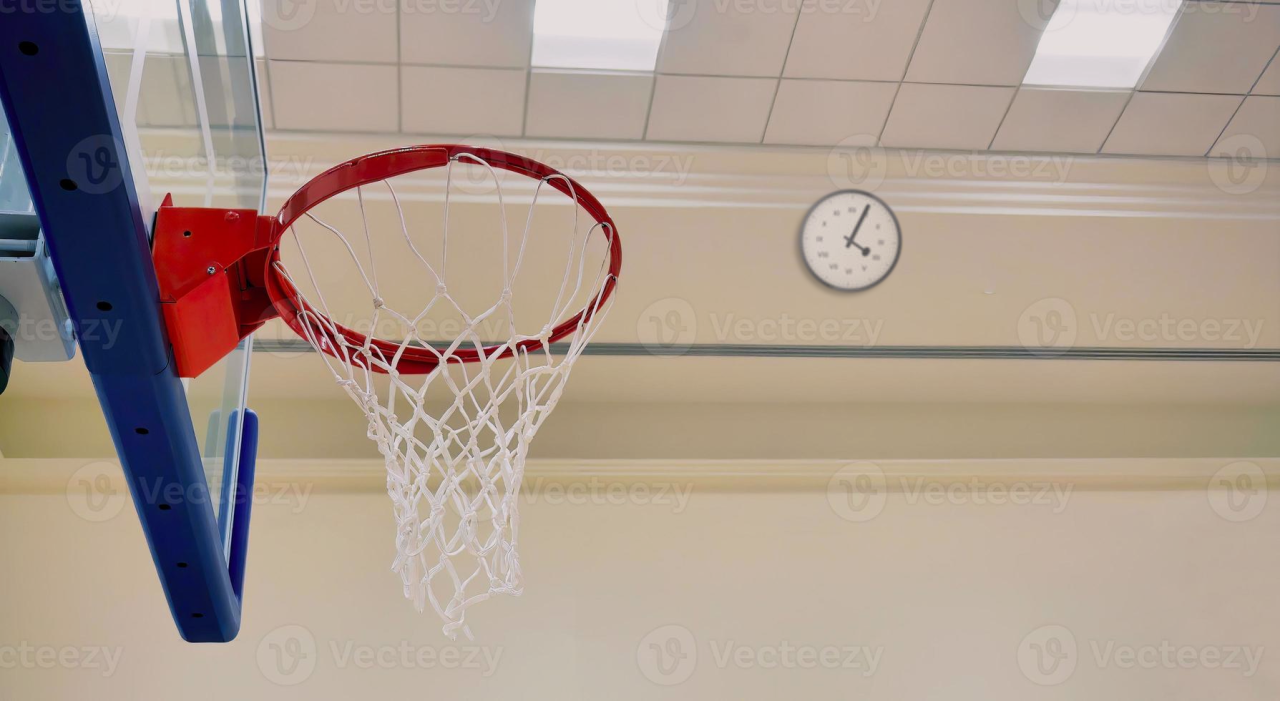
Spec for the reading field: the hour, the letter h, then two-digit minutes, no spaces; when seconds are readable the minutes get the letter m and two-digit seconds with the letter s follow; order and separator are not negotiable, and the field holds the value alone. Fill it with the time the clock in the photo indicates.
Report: 4h04
